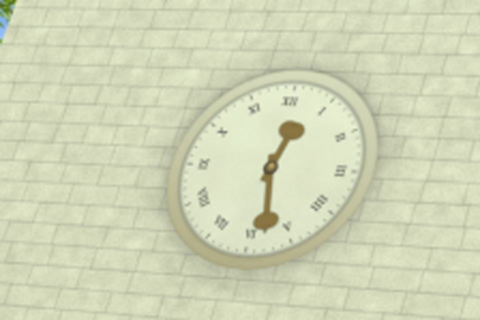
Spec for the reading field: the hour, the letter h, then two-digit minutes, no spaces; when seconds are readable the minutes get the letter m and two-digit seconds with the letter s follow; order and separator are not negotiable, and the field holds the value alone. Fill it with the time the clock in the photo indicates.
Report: 12h28
